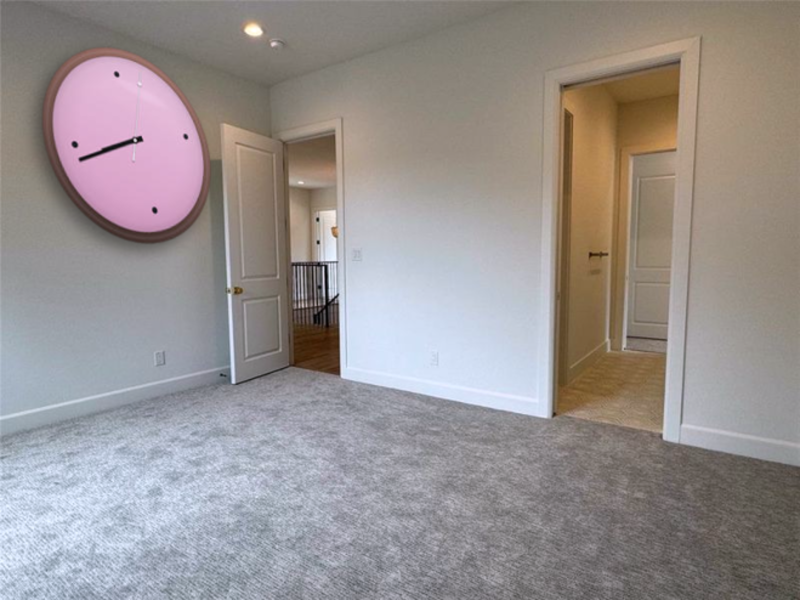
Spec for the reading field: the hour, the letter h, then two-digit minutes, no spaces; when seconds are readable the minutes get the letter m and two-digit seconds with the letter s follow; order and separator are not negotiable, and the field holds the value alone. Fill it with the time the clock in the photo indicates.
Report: 8h43m04s
